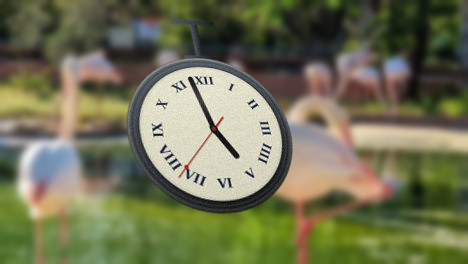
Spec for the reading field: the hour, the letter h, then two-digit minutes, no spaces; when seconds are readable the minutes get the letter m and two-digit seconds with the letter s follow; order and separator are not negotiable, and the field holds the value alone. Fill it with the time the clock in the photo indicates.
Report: 4h57m37s
